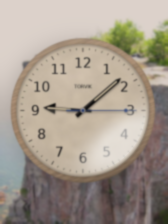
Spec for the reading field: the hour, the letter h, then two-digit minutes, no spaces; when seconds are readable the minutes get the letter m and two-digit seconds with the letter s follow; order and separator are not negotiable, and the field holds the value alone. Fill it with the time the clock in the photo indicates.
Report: 9h08m15s
